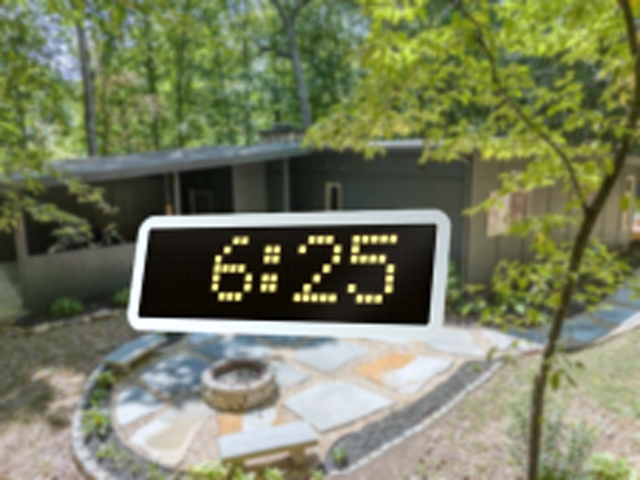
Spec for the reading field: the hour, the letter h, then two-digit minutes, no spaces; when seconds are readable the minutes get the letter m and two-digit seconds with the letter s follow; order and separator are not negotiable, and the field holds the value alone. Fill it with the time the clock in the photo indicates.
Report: 6h25
